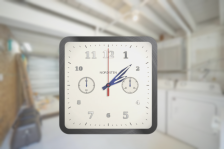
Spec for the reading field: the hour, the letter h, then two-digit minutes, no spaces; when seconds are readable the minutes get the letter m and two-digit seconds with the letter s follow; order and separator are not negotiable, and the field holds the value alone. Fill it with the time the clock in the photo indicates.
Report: 2h08
